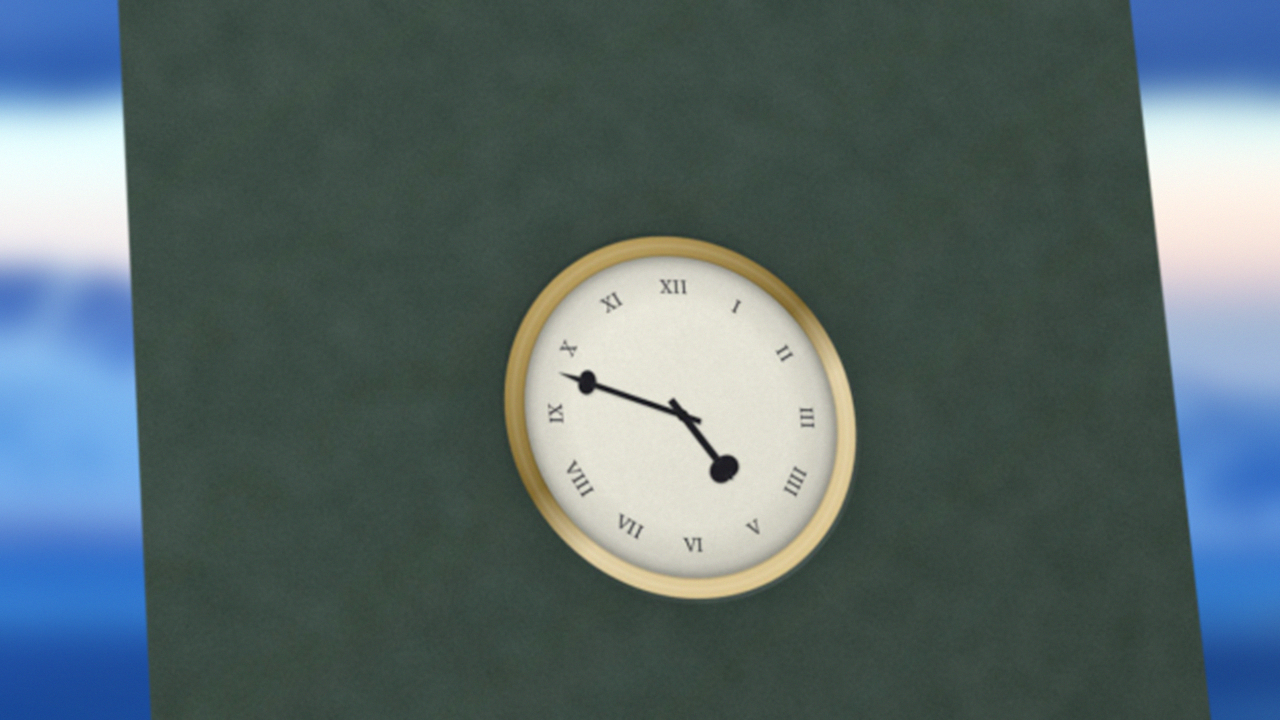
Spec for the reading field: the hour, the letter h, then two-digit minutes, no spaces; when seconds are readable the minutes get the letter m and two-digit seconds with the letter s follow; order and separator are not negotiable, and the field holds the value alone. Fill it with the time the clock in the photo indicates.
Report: 4h48
